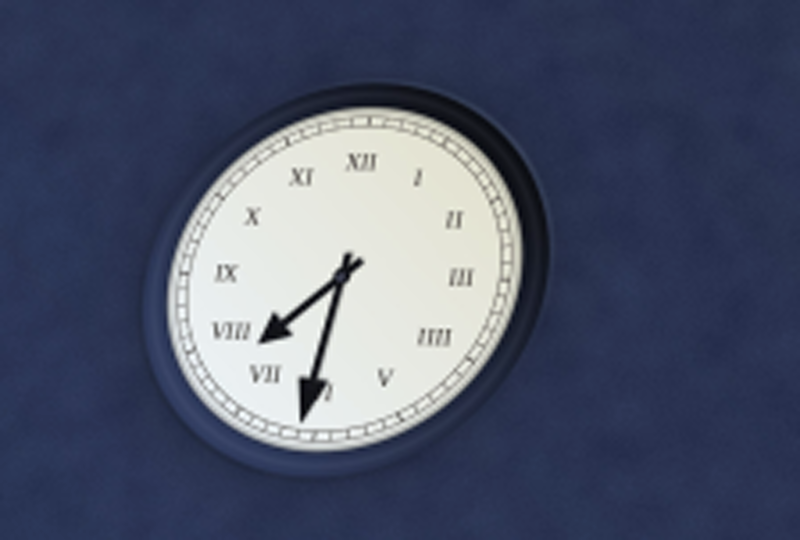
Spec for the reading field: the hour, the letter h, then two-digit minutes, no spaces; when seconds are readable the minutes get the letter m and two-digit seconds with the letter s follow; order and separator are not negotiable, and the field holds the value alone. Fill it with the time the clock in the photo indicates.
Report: 7h31
